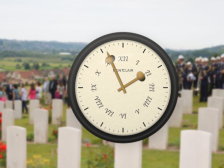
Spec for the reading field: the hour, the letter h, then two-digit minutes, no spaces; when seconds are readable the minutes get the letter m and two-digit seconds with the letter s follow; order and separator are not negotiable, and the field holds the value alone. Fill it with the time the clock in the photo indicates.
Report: 1h56
